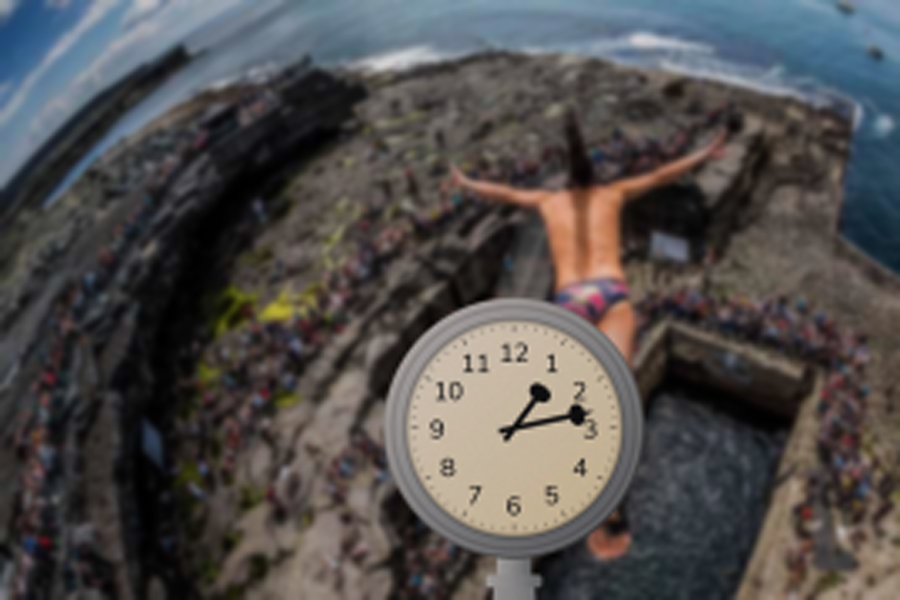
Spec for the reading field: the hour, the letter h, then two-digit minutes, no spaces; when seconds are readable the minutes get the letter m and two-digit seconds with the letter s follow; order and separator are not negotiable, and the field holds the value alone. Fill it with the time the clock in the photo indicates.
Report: 1h13
